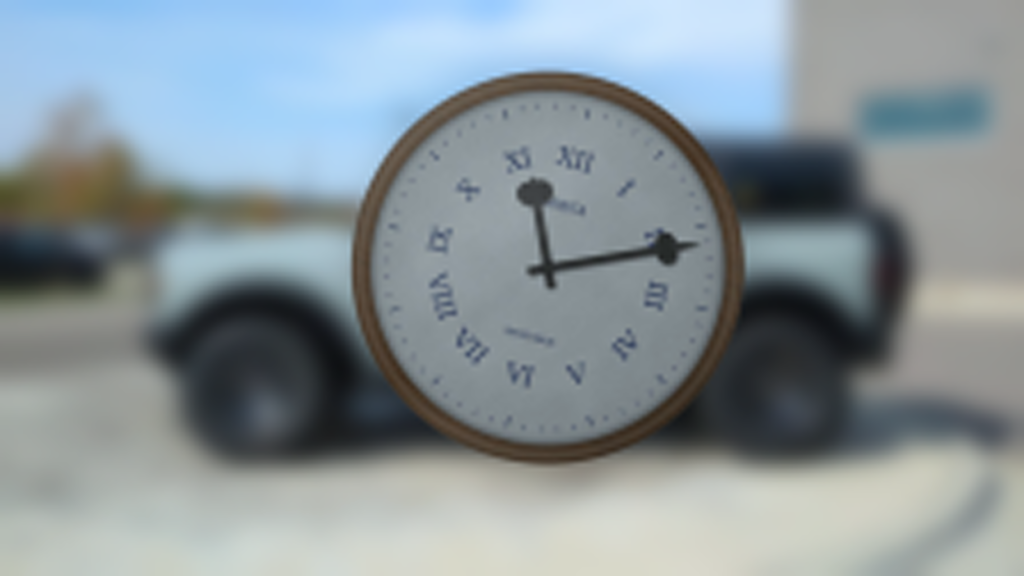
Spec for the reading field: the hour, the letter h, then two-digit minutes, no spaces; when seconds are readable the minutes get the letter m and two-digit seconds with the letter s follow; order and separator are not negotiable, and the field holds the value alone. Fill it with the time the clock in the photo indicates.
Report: 11h11
